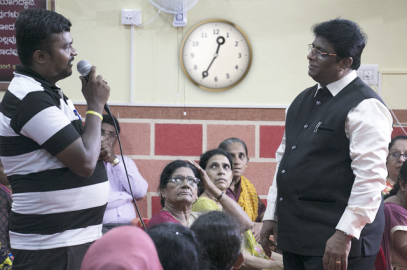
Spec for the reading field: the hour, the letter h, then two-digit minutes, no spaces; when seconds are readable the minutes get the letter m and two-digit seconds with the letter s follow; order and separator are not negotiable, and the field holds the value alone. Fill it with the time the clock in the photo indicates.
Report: 12h35
